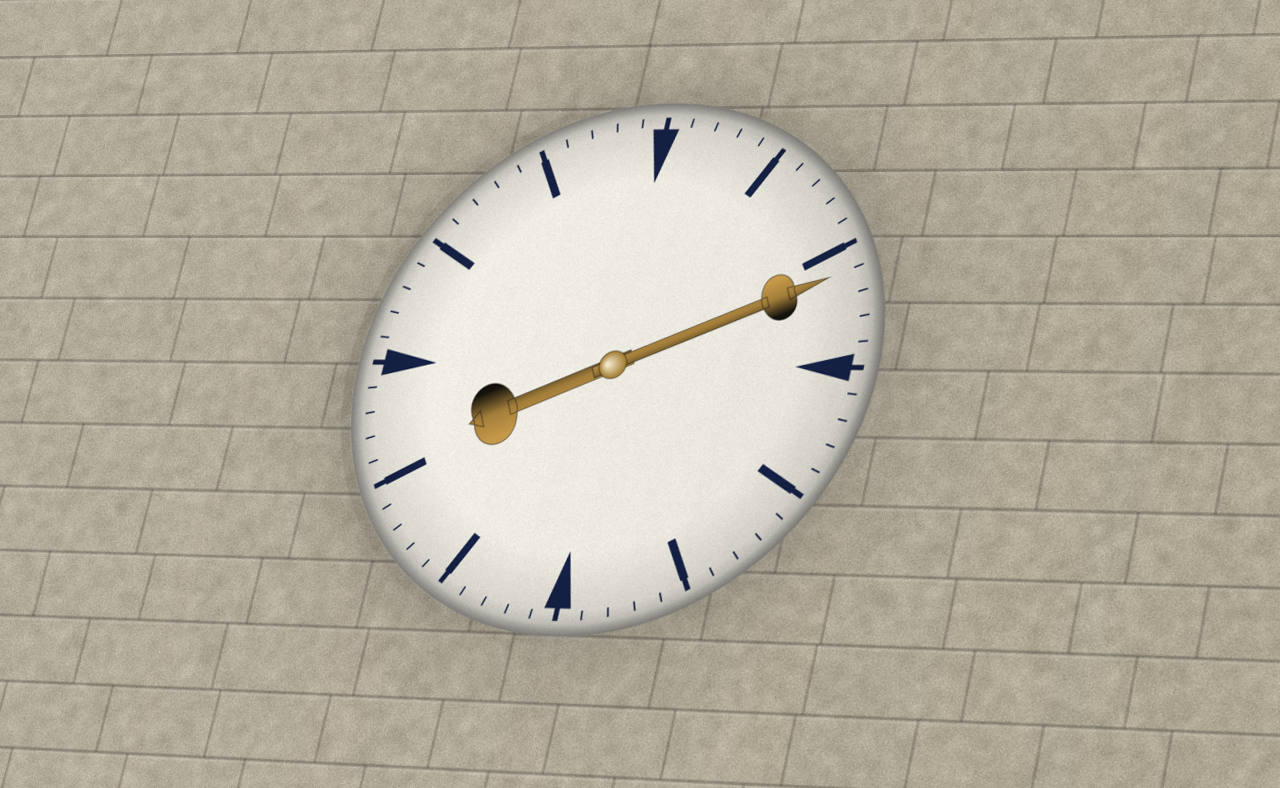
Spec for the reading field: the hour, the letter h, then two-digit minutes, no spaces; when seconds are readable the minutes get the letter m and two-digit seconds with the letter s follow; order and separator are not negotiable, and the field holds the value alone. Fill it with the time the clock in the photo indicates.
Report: 8h11
